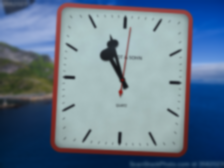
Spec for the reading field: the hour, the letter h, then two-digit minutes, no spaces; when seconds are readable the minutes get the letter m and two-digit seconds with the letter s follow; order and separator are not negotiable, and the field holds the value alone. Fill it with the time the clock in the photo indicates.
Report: 10h57m01s
